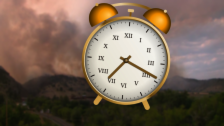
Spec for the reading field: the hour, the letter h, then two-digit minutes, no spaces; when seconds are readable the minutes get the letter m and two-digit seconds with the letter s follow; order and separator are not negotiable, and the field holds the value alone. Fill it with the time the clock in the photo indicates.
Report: 7h19
